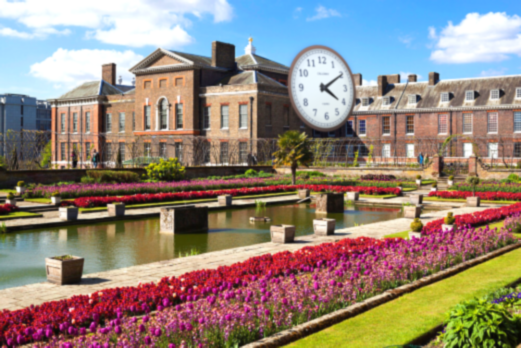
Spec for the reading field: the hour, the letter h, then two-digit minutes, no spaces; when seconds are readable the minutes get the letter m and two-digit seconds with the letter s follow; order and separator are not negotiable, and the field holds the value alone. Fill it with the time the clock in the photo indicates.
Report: 4h10
